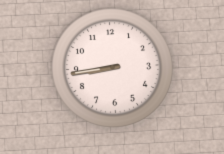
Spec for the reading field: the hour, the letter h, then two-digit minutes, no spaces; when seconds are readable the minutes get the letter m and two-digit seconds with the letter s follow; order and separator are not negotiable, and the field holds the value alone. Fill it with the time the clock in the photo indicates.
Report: 8h44
